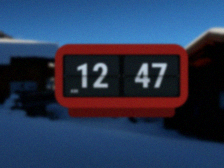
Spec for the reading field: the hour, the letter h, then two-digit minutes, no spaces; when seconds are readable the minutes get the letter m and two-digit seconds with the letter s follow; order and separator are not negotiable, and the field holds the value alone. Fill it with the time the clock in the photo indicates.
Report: 12h47
